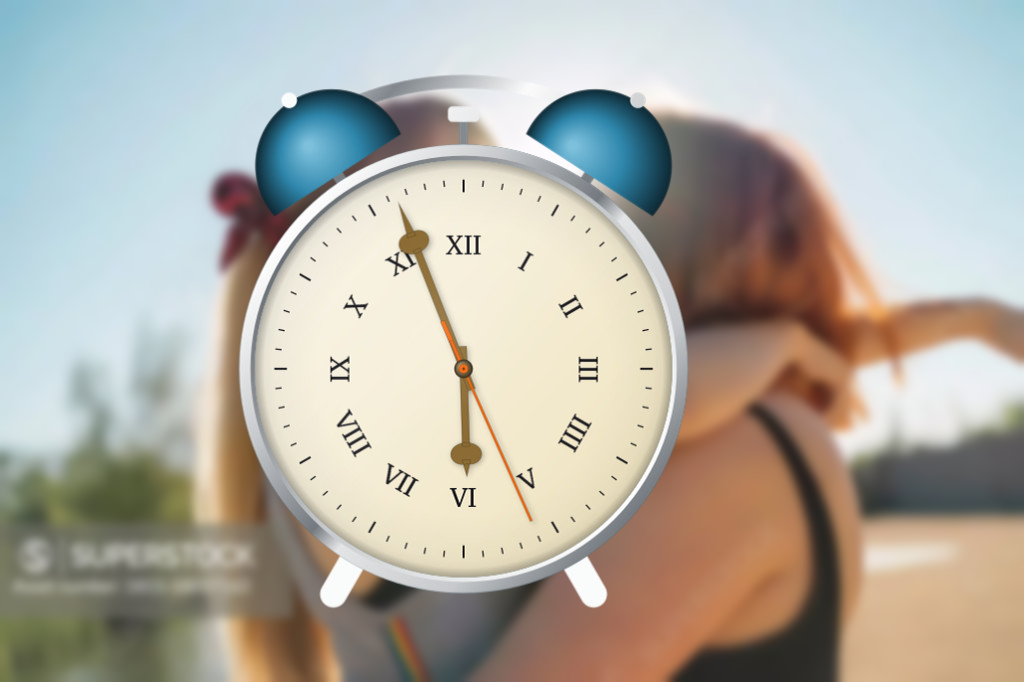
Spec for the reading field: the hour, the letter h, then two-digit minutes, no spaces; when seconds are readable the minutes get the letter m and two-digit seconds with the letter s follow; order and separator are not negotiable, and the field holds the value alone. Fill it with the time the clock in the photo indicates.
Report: 5h56m26s
